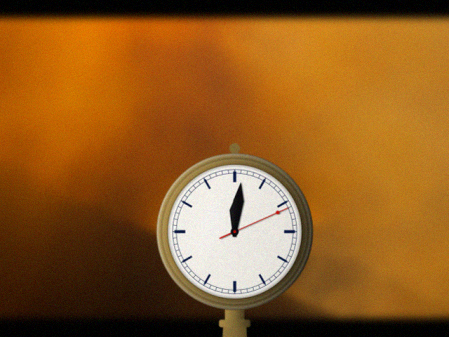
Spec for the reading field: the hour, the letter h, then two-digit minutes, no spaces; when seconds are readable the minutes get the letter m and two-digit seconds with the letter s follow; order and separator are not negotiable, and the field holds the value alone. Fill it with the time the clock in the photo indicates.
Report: 12h01m11s
